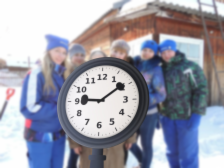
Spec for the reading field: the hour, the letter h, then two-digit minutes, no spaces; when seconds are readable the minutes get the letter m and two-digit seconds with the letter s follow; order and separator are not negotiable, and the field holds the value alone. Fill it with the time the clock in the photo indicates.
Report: 9h09
